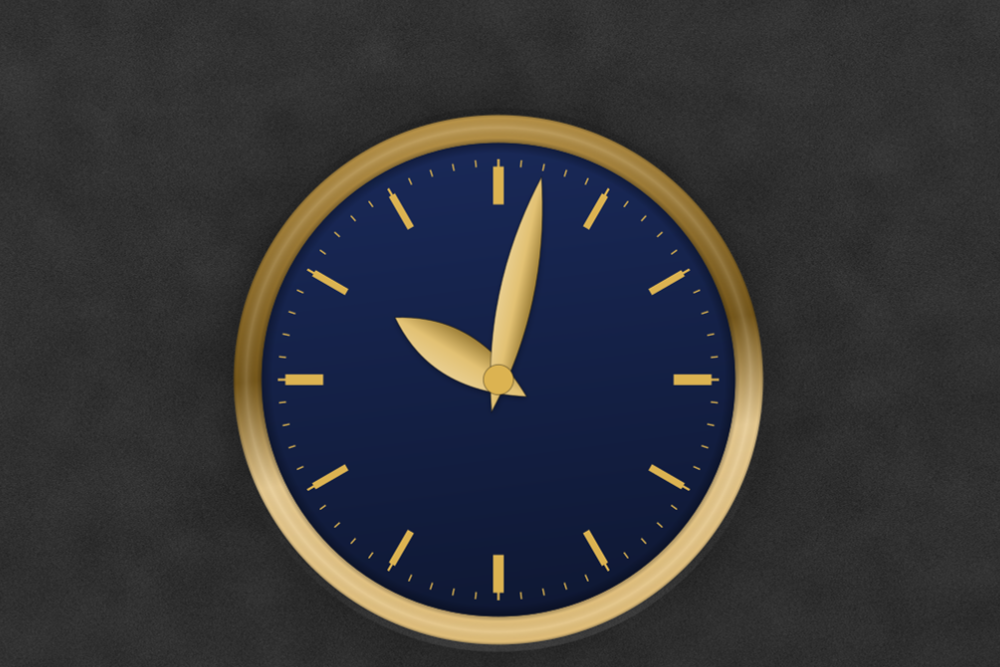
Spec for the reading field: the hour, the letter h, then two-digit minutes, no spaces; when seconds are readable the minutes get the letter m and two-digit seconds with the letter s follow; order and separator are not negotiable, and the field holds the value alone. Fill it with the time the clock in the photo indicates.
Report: 10h02
